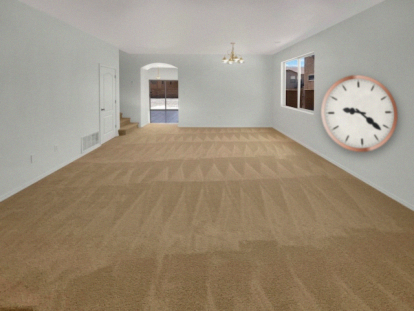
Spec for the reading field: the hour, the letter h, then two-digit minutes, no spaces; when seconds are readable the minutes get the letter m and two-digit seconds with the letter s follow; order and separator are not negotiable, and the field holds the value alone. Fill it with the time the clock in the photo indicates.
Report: 9h22
